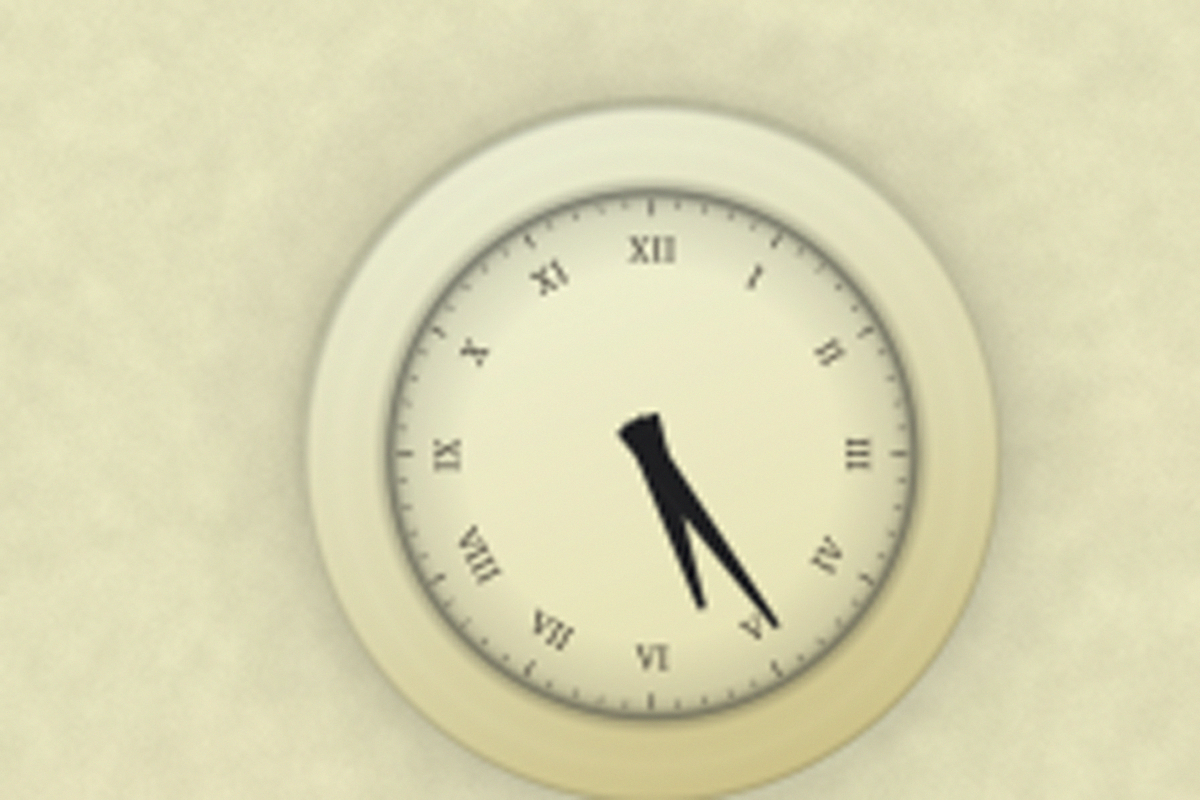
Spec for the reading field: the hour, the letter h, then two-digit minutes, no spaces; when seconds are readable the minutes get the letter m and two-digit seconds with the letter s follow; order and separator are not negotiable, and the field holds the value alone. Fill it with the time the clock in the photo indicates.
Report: 5h24
